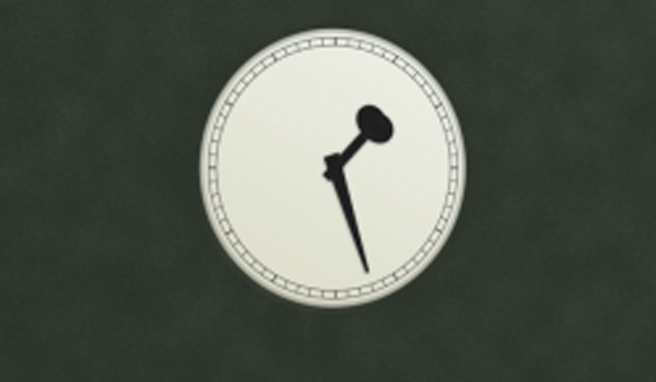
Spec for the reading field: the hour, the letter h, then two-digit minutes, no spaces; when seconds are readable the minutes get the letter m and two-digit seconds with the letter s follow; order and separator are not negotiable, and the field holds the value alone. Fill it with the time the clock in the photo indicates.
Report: 1h27
